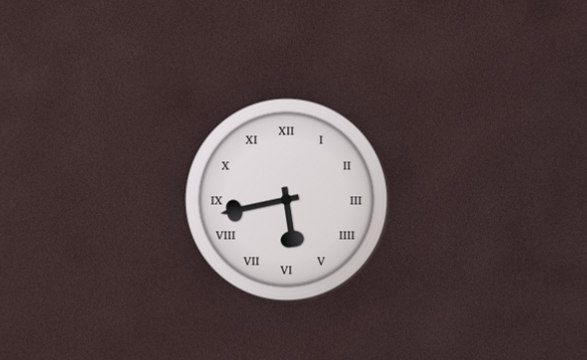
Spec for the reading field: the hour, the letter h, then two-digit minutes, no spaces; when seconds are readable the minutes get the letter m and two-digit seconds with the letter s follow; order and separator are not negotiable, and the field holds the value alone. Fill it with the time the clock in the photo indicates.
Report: 5h43
